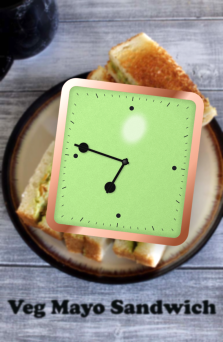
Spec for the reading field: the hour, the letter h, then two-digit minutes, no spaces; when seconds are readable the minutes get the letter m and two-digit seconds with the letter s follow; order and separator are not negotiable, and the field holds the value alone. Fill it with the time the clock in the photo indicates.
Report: 6h47
